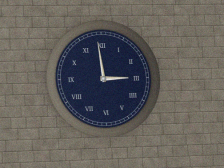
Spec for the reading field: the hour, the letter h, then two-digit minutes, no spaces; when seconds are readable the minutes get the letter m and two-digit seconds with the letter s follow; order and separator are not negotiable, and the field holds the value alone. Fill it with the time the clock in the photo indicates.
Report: 2h59
